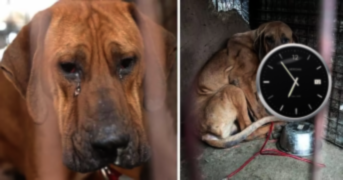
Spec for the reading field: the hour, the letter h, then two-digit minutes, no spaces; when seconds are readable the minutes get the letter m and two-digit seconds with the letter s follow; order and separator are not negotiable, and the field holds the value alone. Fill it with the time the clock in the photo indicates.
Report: 6h54
